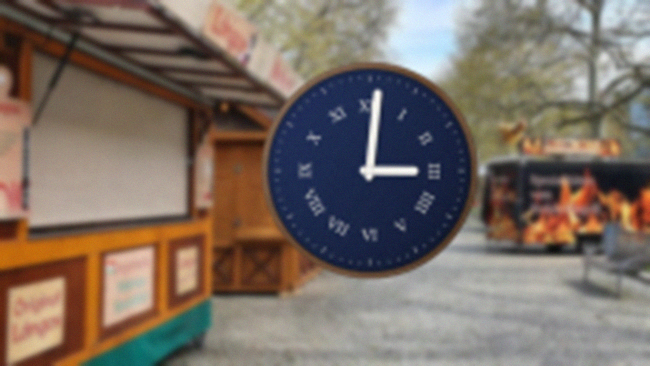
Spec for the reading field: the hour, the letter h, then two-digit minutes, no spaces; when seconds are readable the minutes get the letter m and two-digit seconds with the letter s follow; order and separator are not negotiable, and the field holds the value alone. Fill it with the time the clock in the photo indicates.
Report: 3h01
